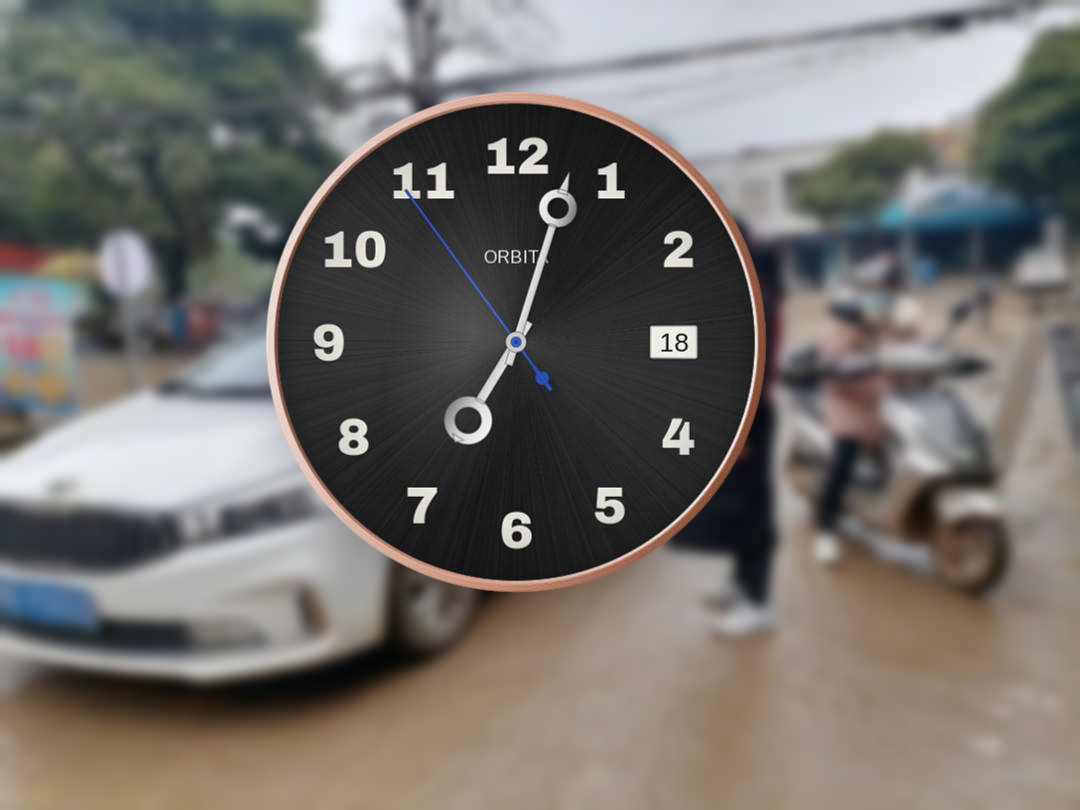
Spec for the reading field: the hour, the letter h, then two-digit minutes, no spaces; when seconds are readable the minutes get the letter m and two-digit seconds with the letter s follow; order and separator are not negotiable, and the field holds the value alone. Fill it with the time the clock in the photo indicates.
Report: 7h02m54s
